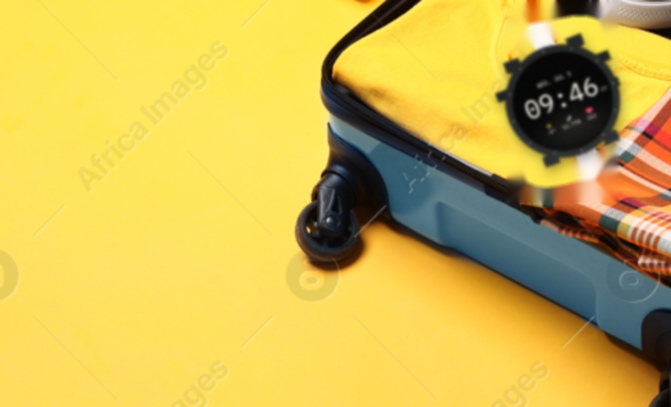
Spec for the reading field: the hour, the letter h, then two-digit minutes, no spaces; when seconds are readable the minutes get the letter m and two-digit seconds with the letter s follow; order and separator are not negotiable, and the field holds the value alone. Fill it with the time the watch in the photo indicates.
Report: 9h46
